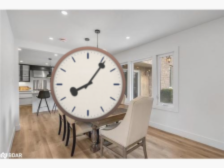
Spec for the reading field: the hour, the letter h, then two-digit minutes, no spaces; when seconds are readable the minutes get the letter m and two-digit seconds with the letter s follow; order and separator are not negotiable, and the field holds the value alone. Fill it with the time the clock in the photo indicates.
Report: 8h06
